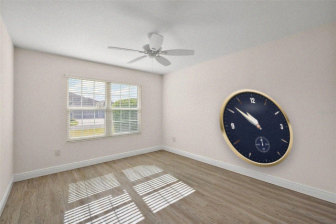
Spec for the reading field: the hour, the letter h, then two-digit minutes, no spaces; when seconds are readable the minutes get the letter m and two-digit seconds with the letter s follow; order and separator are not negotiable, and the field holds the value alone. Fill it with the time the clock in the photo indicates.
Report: 10h52
